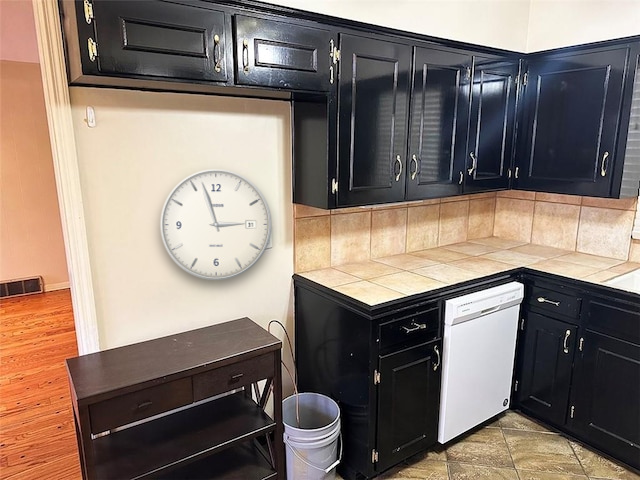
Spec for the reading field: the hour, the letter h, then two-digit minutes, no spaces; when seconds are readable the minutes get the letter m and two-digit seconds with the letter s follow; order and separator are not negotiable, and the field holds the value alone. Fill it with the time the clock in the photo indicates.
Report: 2h57
